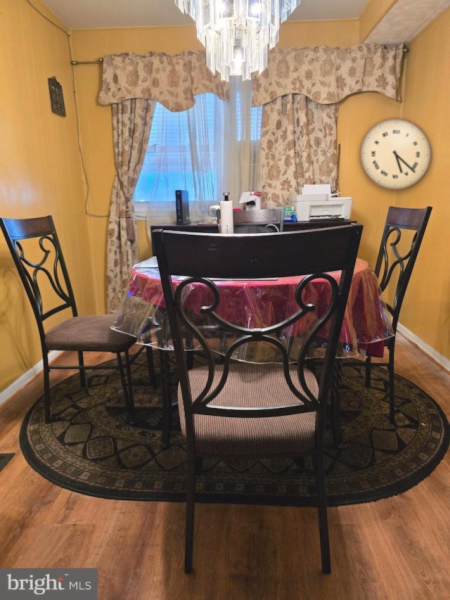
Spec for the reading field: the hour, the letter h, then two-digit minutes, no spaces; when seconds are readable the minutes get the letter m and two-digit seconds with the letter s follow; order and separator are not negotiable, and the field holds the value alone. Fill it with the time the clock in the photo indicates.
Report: 5h22
